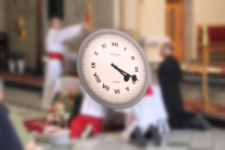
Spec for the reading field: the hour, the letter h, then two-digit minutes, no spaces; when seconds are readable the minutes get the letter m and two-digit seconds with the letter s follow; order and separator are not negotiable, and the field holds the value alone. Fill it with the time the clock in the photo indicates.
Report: 4h19
